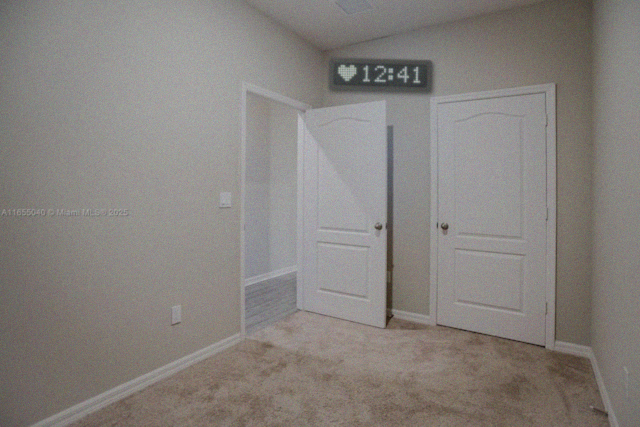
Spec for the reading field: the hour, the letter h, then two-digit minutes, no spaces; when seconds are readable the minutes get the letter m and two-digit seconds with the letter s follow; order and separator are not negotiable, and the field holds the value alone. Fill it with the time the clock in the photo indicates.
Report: 12h41
